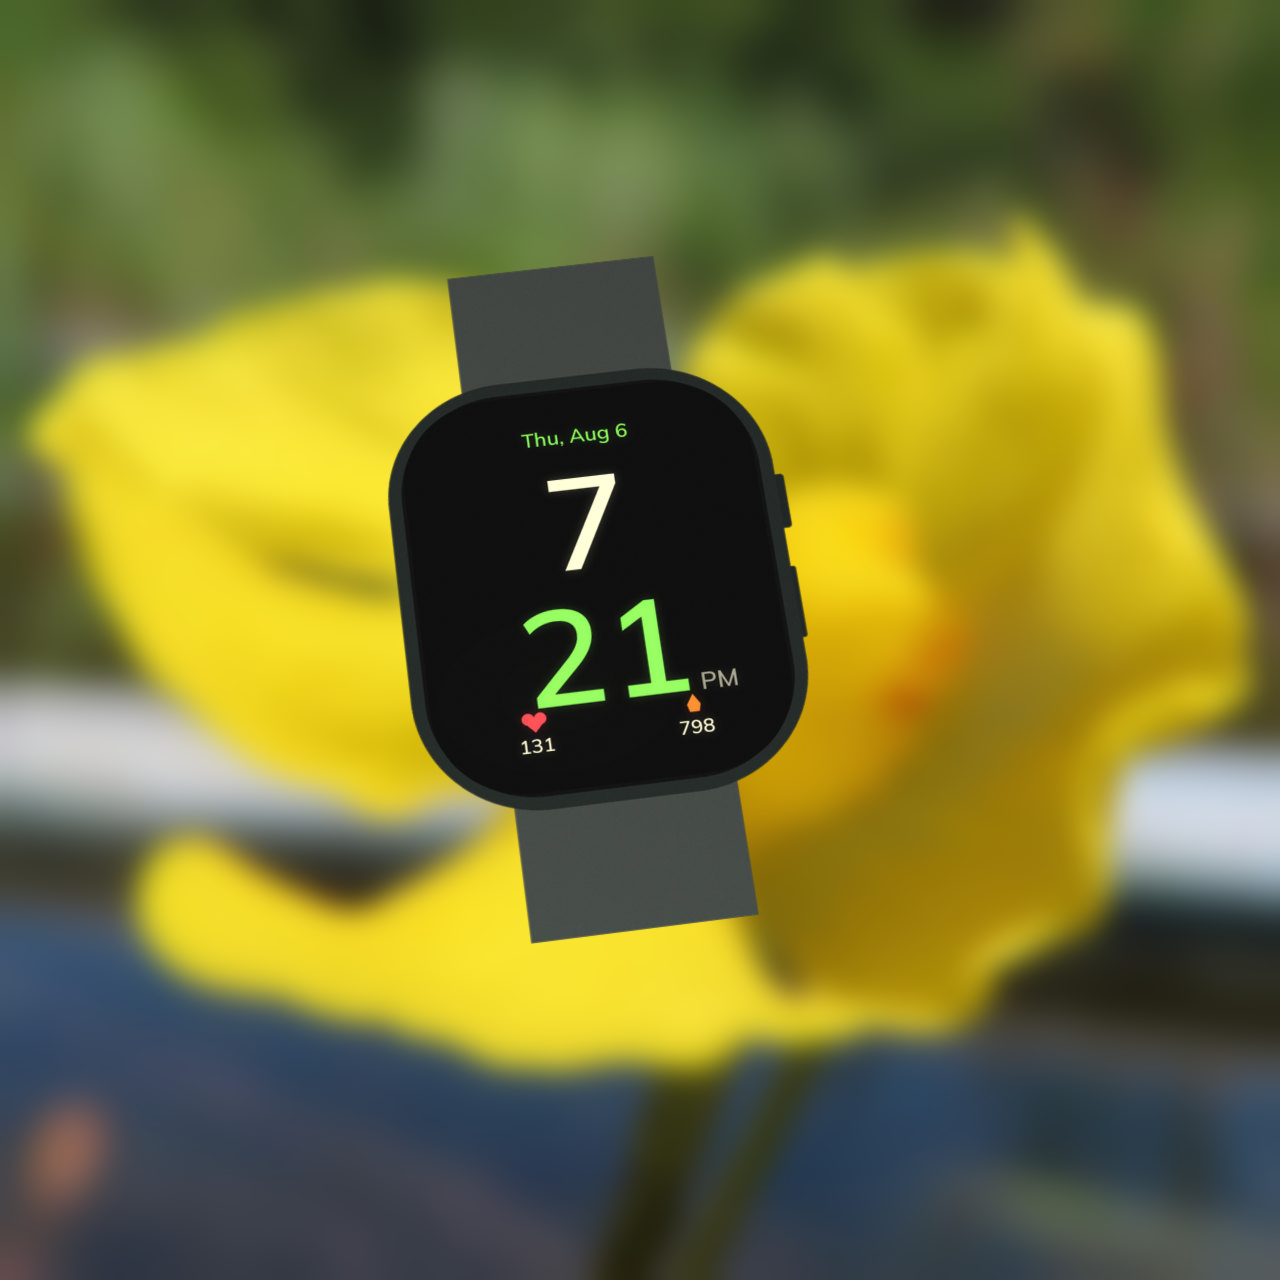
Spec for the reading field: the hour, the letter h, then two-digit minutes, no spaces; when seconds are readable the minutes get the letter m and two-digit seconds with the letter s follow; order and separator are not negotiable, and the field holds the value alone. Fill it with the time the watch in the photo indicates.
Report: 7h21
